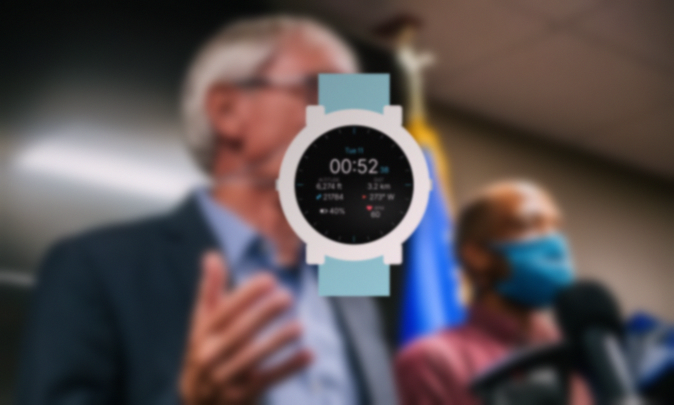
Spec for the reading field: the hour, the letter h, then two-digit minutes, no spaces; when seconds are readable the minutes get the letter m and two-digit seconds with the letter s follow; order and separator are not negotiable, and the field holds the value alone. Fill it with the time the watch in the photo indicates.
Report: 0h52
